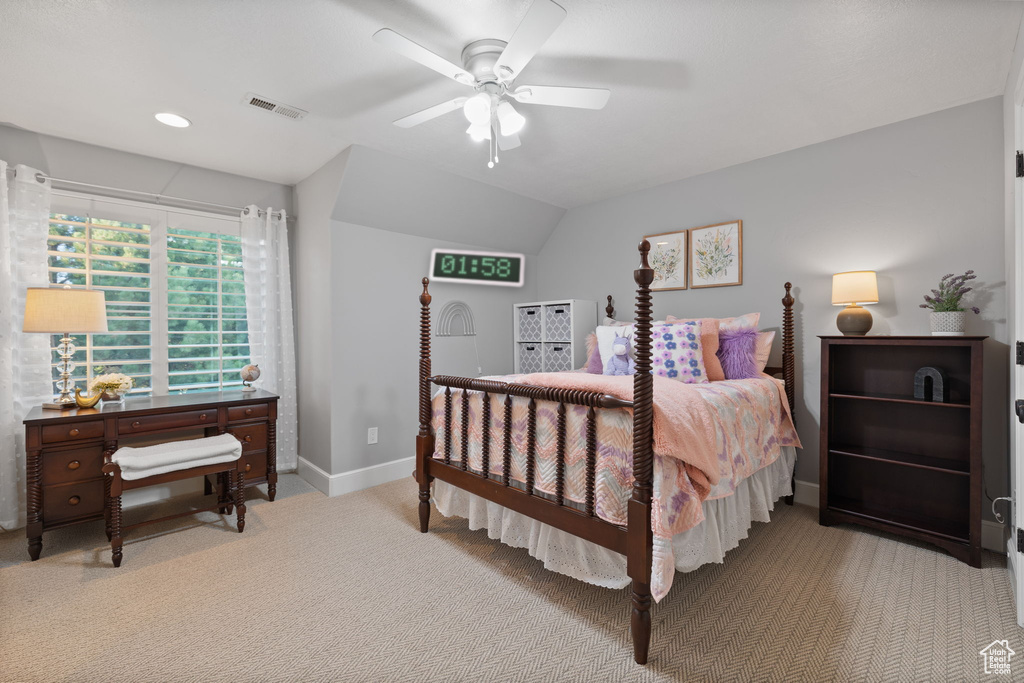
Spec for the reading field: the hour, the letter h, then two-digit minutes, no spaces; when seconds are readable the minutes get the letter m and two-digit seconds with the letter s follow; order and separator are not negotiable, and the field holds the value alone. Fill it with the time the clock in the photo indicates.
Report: 1h58
